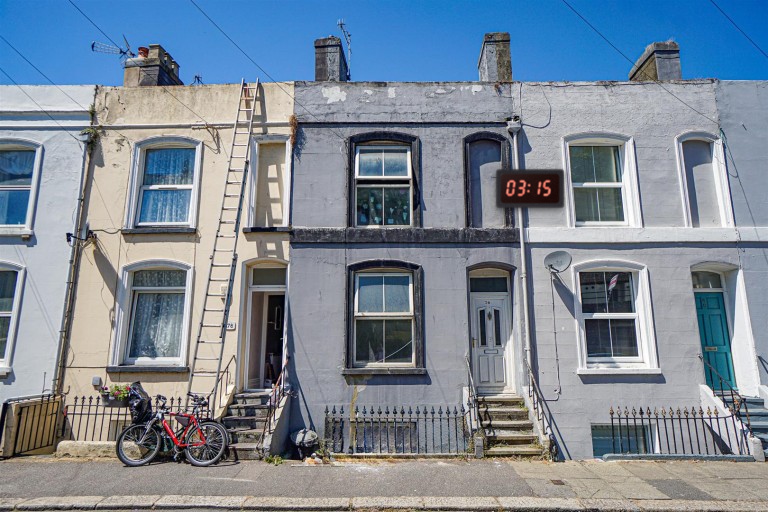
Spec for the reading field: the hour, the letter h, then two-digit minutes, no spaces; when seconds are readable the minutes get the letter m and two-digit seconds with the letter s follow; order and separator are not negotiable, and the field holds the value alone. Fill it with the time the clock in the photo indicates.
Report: 3h15
